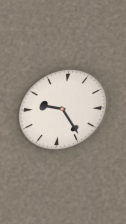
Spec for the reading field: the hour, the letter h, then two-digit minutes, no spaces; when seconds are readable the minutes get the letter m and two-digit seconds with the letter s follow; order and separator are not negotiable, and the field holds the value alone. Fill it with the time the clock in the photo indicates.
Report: 9h24
